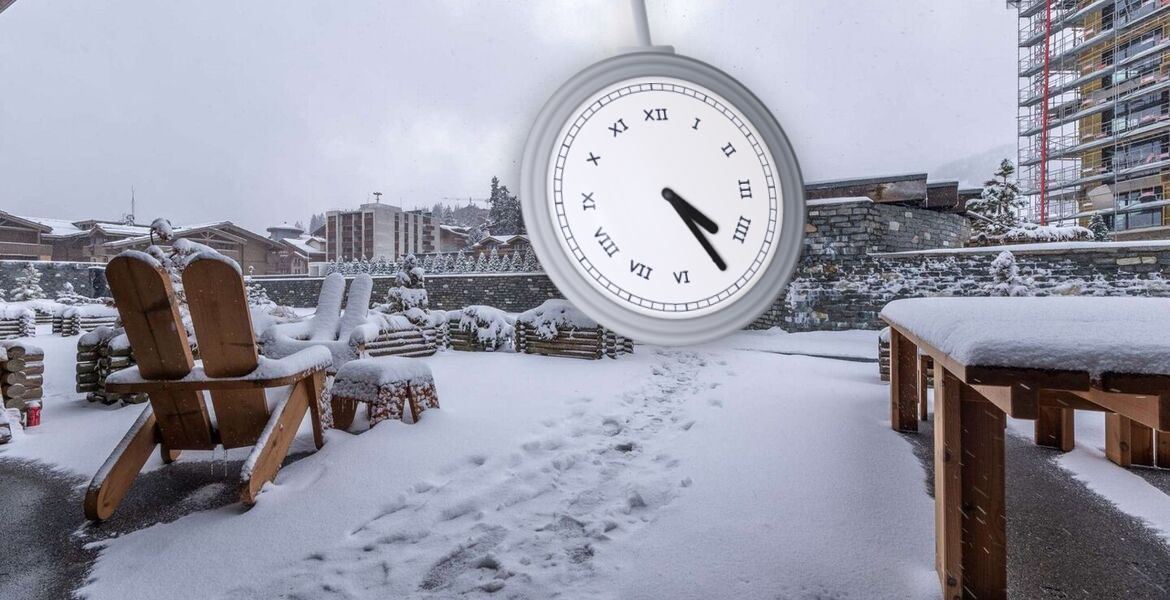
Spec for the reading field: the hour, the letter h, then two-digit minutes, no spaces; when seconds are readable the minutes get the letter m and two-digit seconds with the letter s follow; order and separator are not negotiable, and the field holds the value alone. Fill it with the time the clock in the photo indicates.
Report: 4h25
